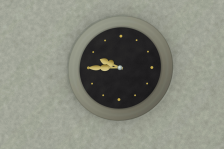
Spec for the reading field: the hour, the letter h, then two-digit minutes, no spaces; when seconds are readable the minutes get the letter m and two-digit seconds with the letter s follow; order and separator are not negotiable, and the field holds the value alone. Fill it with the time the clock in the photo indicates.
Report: 9h45
